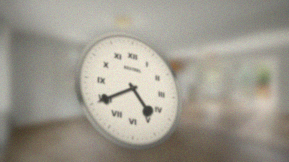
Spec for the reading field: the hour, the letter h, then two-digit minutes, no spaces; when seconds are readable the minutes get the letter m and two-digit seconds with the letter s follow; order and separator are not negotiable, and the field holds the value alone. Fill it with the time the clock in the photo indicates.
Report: 4h40
